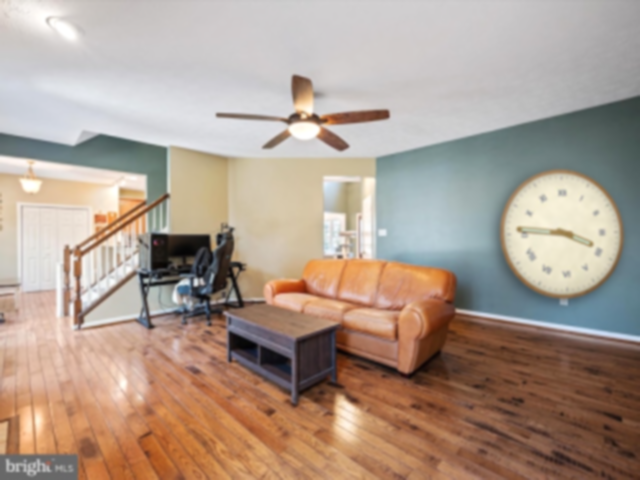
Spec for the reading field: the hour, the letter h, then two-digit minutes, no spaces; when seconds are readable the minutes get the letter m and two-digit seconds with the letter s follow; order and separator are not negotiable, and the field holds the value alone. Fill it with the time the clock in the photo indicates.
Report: 3h46
